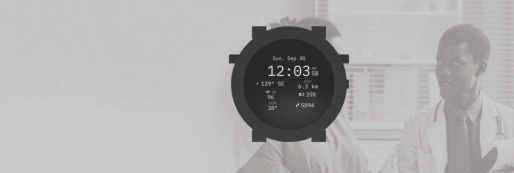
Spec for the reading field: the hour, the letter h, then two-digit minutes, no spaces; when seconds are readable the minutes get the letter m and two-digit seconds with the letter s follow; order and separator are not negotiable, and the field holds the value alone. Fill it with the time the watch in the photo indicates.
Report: 12h03
